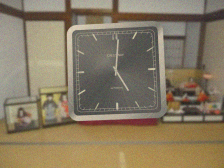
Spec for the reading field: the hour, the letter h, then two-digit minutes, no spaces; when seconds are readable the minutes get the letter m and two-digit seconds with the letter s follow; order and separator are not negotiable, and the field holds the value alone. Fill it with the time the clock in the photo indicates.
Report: 5h01
